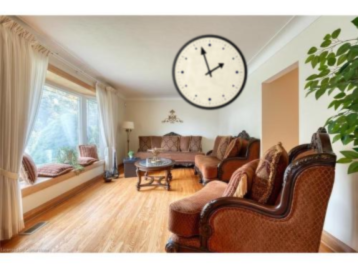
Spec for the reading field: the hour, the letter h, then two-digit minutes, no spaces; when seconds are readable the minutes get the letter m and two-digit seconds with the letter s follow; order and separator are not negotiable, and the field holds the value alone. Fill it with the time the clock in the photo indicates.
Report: 1h57
